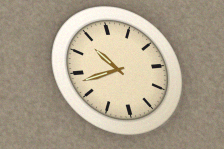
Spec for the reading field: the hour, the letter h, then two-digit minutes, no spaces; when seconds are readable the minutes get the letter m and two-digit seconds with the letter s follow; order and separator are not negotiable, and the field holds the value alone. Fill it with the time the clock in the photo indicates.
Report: 10h43
